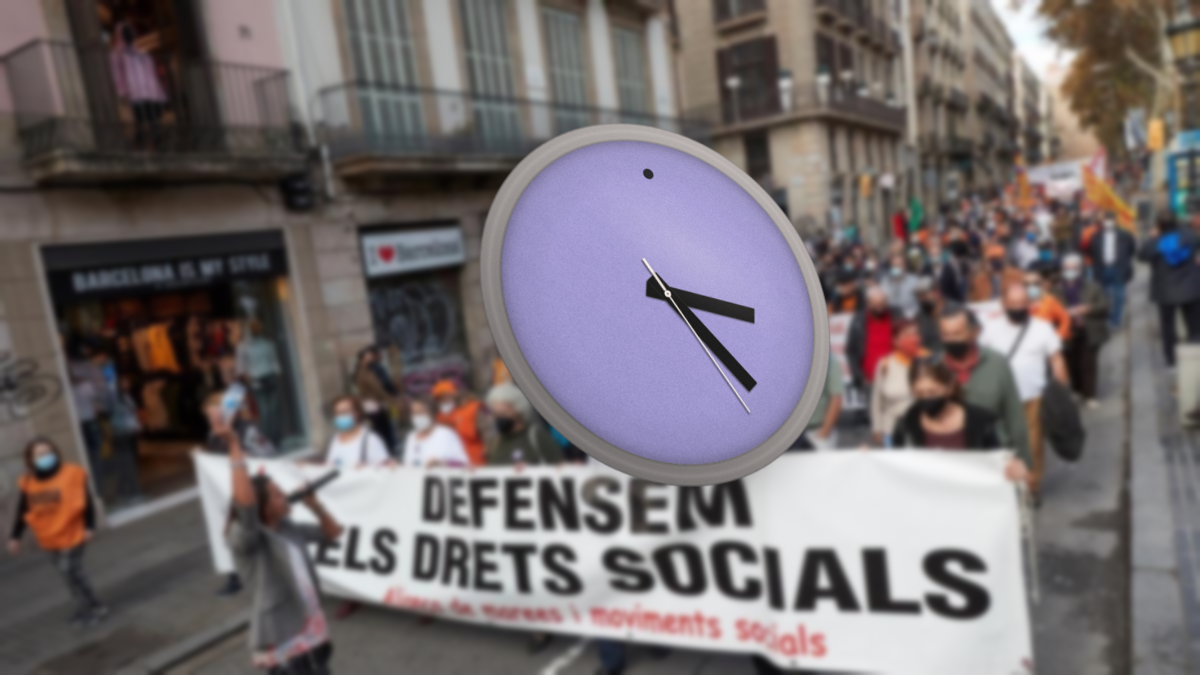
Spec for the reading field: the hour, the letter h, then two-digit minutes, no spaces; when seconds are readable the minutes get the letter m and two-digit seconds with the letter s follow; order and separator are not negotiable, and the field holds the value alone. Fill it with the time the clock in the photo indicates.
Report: 3h23m25s
